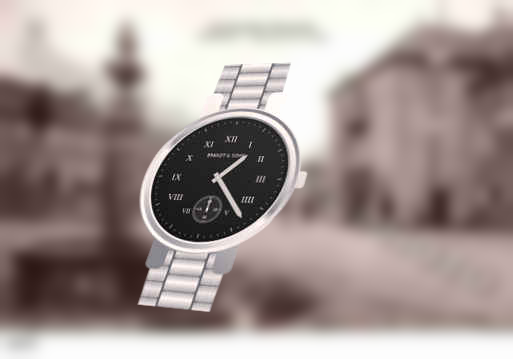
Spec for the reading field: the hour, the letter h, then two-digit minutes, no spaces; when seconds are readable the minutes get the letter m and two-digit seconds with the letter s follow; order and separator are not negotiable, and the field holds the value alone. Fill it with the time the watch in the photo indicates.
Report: 1h23
